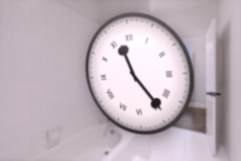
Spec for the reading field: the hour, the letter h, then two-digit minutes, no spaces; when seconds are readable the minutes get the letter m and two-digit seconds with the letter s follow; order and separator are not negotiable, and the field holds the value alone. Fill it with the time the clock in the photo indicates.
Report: 11h24
